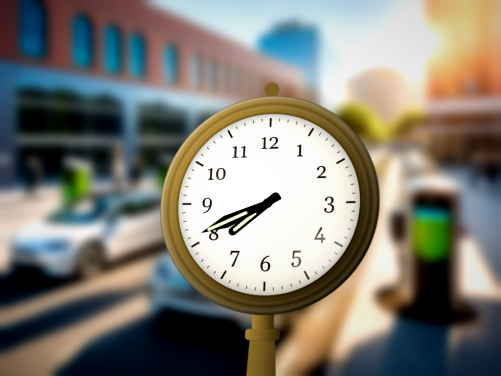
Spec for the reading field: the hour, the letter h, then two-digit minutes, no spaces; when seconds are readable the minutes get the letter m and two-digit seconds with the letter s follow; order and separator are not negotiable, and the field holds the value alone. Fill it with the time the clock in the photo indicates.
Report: 7h41
